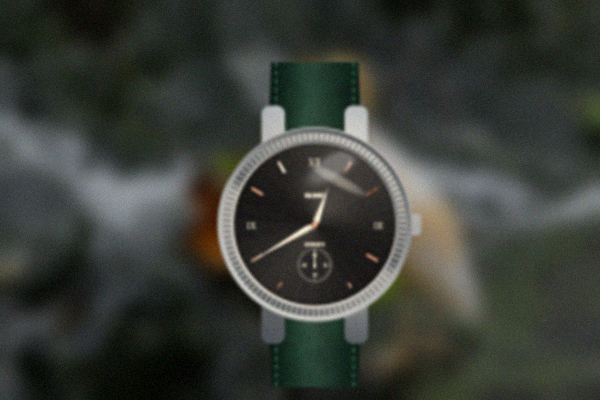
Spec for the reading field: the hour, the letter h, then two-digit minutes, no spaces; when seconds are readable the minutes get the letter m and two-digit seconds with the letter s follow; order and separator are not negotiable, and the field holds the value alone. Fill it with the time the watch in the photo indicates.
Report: 12h40
